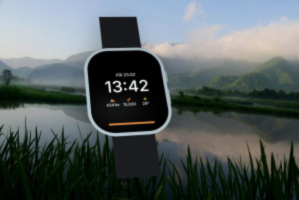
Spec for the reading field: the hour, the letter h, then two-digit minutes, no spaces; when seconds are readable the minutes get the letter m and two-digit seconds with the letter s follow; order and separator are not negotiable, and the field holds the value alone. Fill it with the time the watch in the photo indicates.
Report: 13h42
